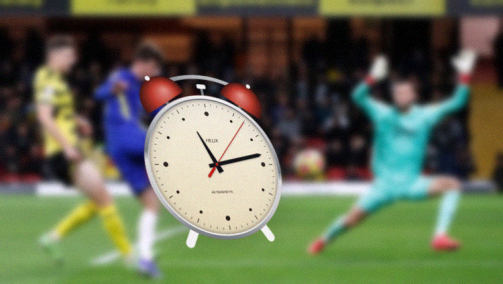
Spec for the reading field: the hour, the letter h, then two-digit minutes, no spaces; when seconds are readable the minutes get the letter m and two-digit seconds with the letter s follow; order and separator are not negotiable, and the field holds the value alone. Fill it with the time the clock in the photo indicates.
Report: 11h13m07s
